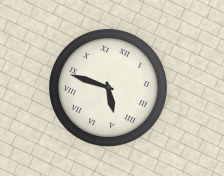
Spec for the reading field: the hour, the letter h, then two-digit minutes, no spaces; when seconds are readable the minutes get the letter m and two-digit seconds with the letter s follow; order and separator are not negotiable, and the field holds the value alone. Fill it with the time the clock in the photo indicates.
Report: 4h44
